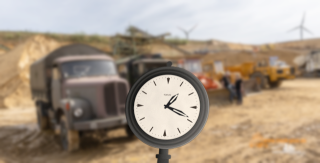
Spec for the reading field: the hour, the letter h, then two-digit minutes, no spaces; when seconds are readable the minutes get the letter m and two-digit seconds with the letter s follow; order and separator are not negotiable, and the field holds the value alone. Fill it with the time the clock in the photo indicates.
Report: 1h19
